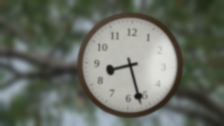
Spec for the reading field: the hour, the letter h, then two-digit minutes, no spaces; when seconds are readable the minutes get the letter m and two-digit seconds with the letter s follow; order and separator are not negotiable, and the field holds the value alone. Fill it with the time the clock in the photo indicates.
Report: 8h27
